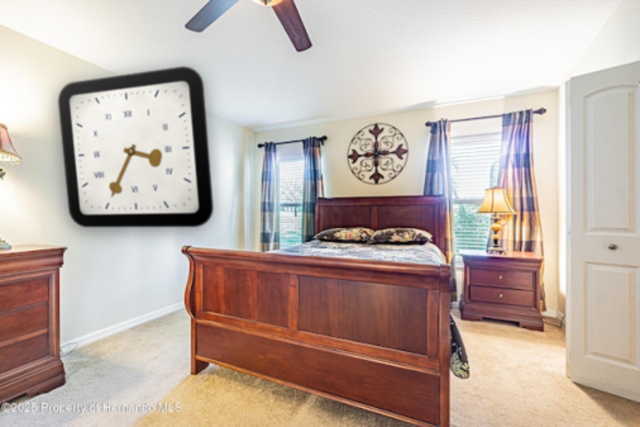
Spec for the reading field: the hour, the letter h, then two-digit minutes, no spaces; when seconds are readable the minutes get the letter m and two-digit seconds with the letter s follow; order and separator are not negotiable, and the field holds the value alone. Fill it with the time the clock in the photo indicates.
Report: 3h35
